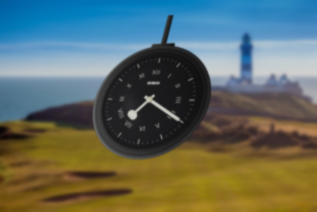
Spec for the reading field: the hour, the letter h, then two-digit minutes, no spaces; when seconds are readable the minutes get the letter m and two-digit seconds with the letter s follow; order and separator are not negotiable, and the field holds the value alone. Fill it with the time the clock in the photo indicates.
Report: 7h20
